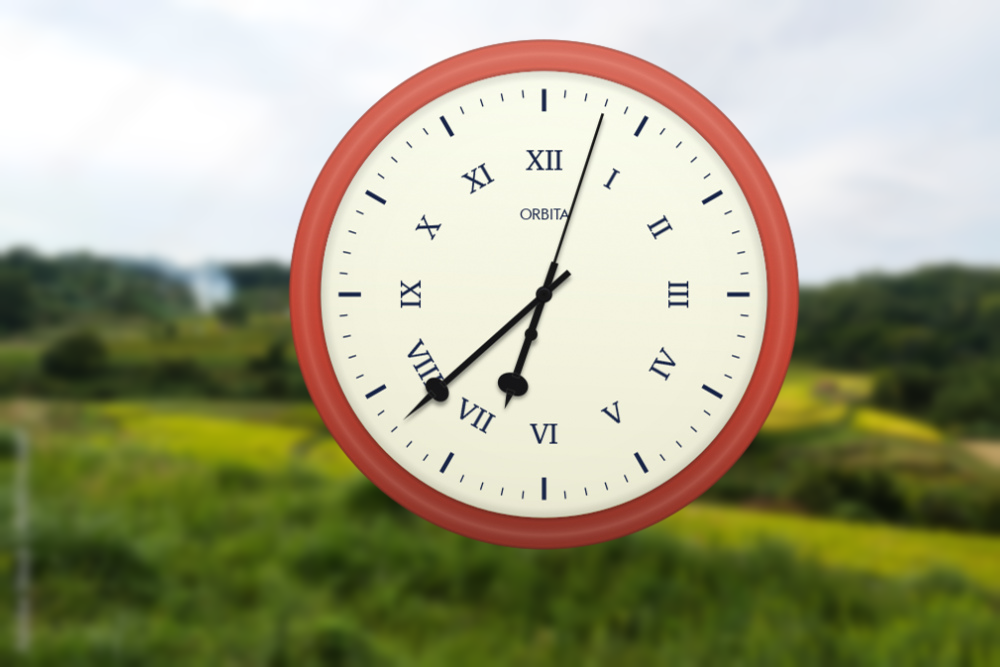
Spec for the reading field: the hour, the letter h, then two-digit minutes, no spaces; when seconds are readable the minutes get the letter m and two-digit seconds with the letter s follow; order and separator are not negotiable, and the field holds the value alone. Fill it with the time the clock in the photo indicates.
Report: 6h38m03s
